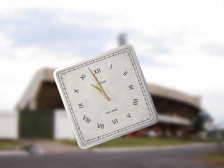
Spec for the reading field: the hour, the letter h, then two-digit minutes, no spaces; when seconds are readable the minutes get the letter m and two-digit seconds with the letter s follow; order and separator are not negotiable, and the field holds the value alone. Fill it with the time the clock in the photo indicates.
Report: 10h58
